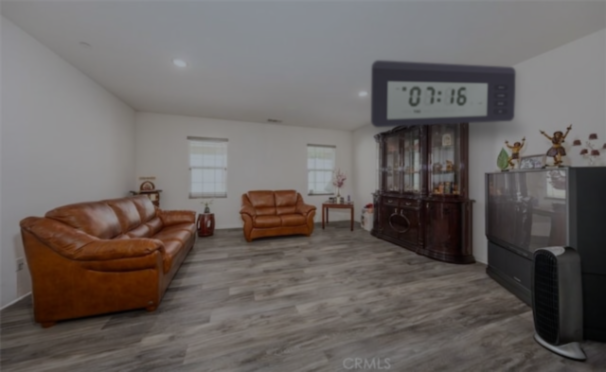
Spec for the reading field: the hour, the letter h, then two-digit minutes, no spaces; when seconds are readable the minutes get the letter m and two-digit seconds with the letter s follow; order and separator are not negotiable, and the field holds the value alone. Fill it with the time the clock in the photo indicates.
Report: 7h16
